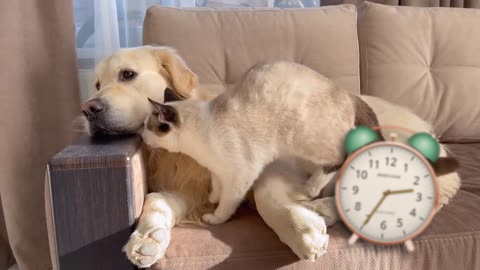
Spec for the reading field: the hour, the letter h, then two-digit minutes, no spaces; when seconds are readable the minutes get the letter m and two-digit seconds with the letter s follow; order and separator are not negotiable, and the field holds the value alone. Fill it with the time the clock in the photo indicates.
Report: 2h35
